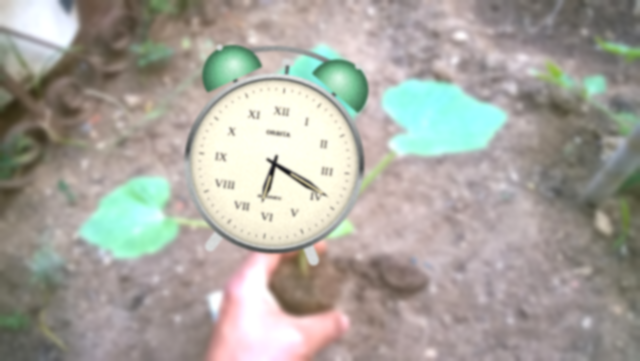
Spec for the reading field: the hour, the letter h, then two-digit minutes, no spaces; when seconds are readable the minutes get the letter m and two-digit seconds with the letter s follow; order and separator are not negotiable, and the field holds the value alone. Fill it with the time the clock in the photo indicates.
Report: 6h19
